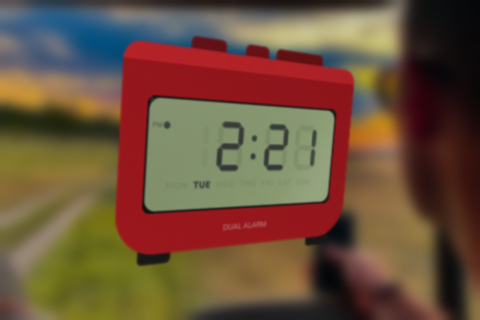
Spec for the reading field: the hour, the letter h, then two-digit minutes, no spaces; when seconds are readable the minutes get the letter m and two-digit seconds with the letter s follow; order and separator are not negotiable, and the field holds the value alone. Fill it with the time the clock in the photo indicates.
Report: 2h21
